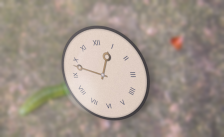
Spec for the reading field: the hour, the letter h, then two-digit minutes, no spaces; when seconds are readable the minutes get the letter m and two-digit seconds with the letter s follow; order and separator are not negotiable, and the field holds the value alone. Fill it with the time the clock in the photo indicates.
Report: 12h48
